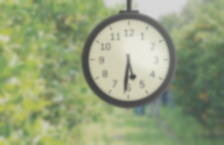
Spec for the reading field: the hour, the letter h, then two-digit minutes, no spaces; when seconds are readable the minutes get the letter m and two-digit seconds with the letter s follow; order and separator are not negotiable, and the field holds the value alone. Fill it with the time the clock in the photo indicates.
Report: 5h31
